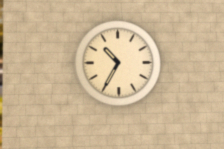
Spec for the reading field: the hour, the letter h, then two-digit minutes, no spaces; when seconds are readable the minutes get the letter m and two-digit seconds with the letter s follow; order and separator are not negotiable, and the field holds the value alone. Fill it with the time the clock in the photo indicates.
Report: 10h35
